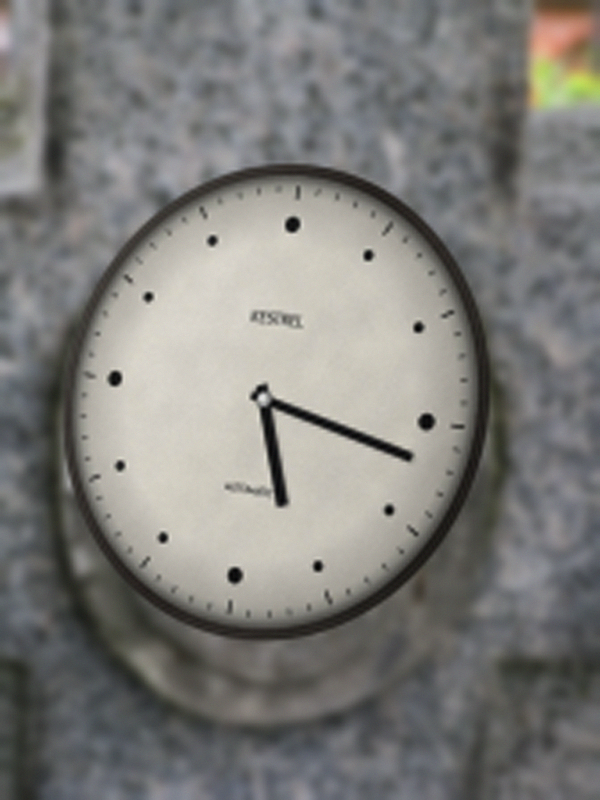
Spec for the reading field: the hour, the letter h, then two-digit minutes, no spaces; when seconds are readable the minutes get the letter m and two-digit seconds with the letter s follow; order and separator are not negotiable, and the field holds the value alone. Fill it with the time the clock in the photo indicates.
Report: 5h17
